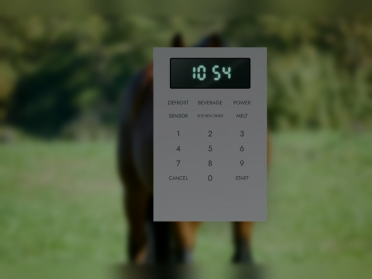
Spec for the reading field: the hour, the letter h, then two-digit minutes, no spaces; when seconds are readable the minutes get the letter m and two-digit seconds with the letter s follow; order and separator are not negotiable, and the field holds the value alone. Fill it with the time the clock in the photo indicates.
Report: 10h54
